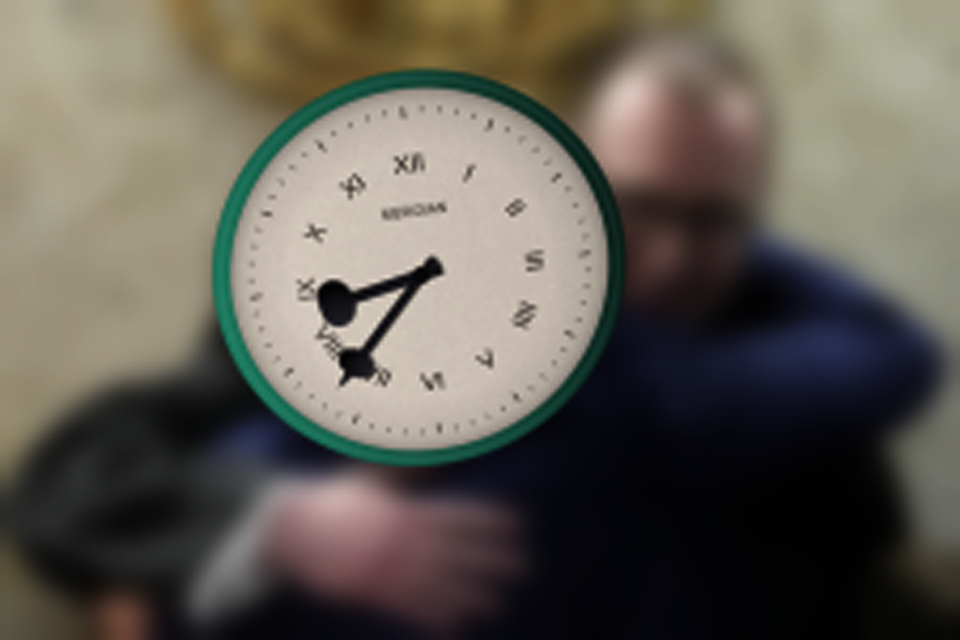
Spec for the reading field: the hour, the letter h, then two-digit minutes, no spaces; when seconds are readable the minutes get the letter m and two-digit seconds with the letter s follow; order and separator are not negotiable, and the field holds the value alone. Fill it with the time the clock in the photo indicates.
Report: 8h37
